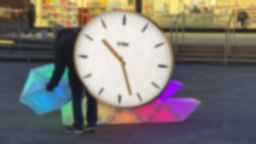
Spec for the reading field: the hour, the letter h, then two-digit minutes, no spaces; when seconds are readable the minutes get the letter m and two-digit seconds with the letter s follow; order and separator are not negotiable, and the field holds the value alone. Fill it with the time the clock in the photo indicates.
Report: 10h27
